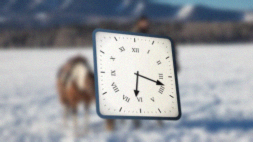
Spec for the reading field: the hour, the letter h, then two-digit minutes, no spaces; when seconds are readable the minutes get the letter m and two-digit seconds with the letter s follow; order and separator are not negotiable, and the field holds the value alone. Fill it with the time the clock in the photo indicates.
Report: 6h18
